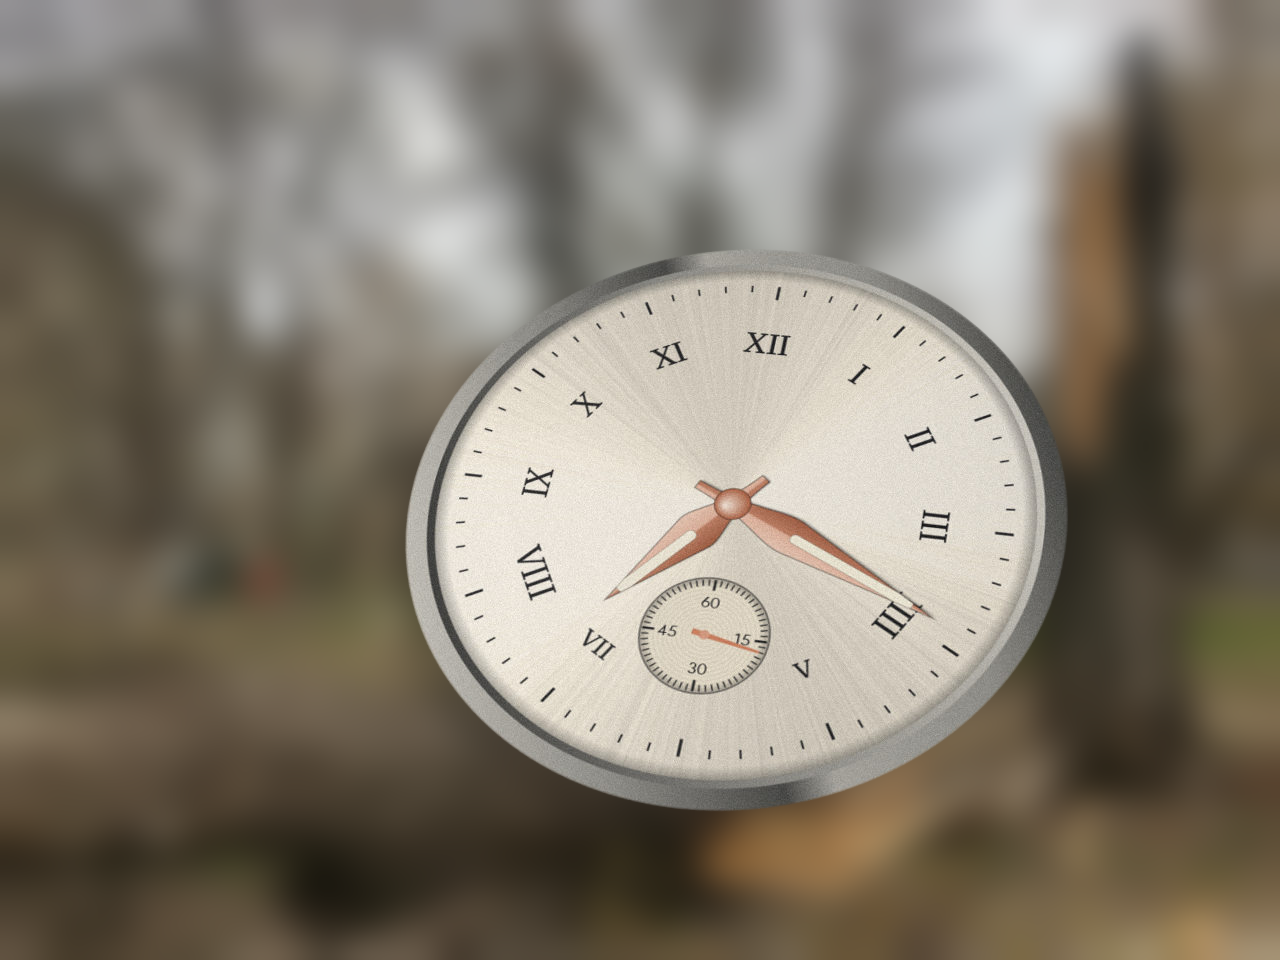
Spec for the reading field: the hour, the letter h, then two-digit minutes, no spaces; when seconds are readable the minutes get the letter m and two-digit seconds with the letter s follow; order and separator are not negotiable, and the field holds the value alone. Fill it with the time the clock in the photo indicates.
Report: 7h19m17s
